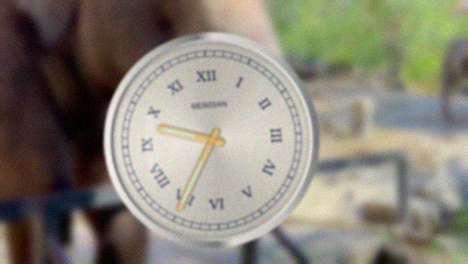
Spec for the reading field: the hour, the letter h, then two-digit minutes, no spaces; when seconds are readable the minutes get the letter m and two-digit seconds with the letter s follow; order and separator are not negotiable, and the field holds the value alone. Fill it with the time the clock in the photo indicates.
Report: 9h35
